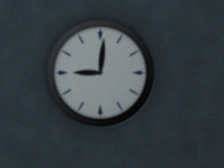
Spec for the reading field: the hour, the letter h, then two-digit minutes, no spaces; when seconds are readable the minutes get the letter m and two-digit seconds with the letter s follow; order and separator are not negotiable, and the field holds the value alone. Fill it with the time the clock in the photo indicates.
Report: 9h01
